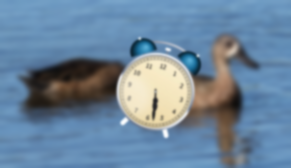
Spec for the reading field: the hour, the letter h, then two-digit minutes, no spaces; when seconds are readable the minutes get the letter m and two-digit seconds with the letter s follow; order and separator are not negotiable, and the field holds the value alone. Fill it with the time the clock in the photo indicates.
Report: 5h28
